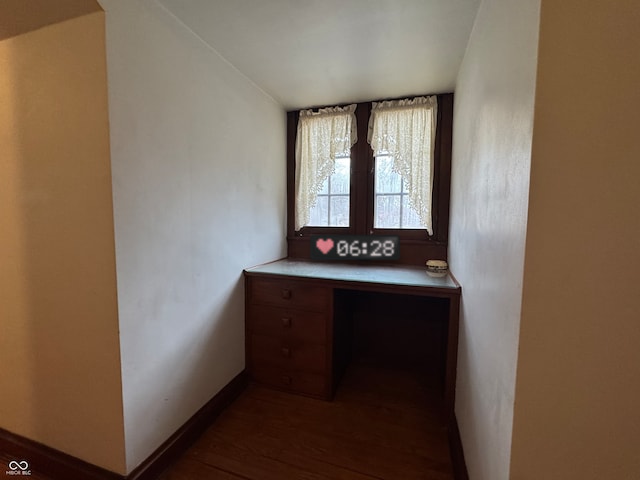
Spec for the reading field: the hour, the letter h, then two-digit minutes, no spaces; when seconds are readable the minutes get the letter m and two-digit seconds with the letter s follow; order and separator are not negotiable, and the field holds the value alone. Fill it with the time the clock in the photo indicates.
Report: 6h28
